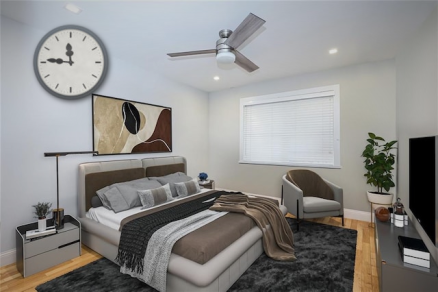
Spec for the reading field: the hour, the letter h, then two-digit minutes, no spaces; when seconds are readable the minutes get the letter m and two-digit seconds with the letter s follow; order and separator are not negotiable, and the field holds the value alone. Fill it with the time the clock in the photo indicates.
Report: 11h46
